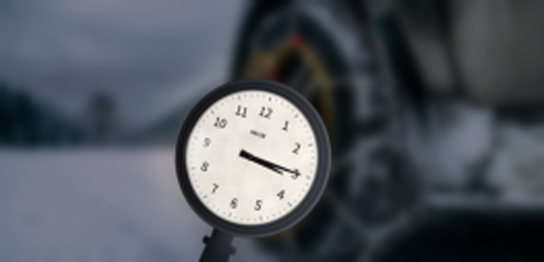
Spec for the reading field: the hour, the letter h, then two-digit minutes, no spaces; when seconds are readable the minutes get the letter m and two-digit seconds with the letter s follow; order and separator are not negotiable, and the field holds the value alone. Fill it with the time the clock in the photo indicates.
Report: 3h15
